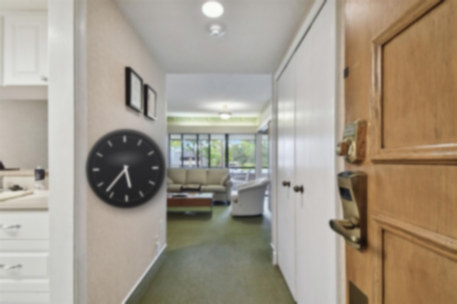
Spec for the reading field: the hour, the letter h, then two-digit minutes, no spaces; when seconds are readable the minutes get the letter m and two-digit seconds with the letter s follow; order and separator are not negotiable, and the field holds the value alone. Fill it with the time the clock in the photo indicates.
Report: 5h37
